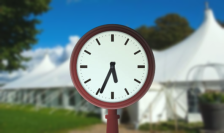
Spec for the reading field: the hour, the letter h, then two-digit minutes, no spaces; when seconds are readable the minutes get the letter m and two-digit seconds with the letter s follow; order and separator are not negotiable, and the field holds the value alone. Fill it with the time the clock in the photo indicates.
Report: 5h34
